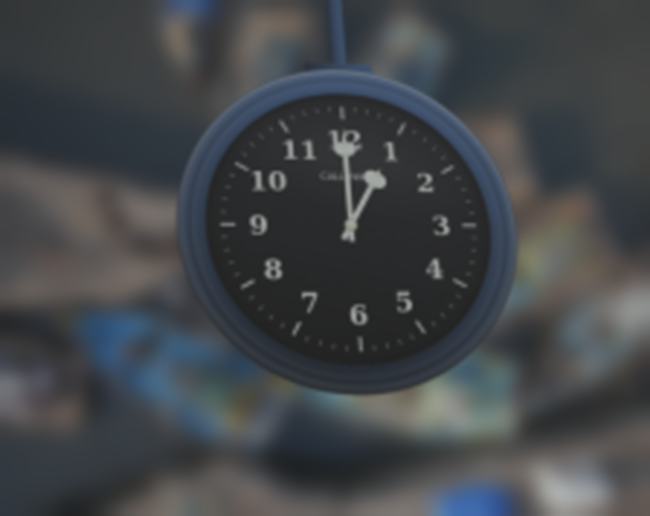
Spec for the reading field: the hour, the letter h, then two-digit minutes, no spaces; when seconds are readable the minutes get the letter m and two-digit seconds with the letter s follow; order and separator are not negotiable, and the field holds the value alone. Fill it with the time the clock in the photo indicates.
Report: 1h00
